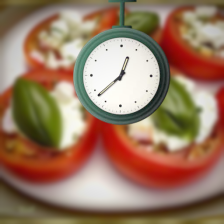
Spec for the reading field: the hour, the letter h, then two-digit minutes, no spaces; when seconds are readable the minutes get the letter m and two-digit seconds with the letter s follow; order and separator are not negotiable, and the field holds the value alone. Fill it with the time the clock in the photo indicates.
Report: 12h38
